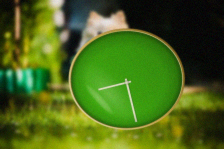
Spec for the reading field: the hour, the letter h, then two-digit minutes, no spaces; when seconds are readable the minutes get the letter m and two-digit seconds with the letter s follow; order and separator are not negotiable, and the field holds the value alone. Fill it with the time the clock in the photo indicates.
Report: 8h28
